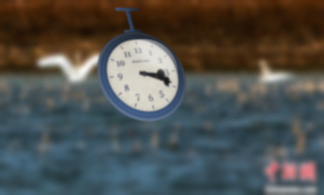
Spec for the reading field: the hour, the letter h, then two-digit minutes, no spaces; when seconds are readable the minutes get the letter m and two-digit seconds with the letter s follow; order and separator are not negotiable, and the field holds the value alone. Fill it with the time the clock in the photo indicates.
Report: 3h19
